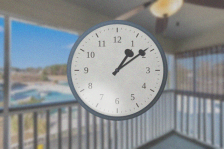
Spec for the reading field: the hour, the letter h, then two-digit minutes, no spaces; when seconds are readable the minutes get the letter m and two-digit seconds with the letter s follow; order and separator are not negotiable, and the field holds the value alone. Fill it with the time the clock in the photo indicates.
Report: 1h09
